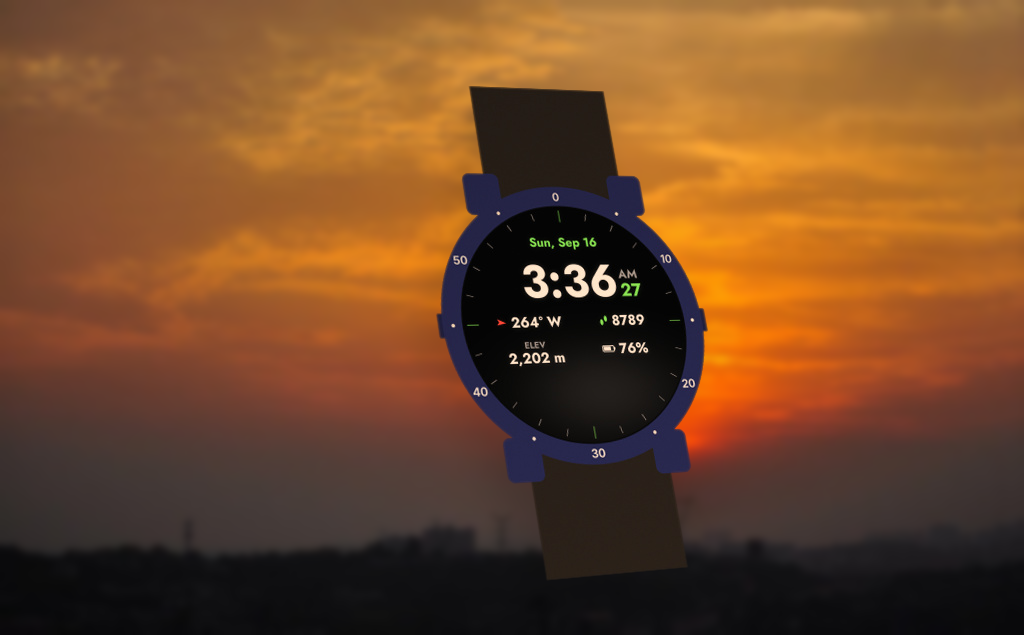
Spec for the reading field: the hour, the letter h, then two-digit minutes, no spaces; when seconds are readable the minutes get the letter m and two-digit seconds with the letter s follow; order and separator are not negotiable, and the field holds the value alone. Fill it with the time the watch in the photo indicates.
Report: 3h36m27s
